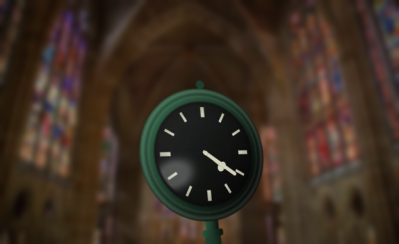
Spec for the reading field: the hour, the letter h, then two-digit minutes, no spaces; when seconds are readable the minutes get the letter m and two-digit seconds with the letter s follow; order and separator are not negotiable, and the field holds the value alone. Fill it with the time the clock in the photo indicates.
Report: 4h21
